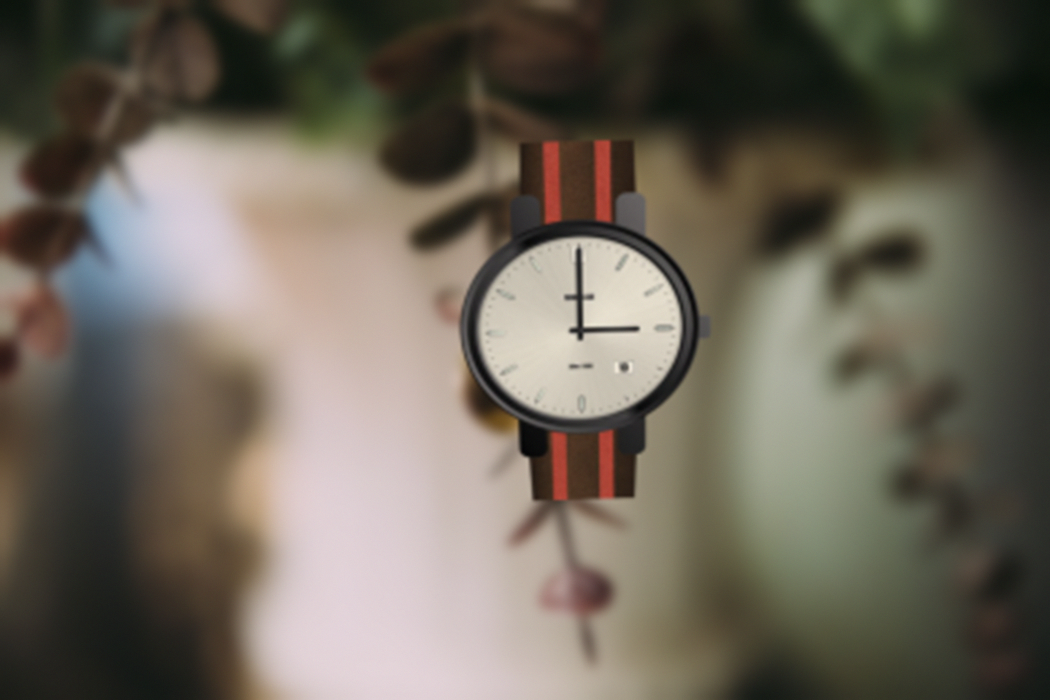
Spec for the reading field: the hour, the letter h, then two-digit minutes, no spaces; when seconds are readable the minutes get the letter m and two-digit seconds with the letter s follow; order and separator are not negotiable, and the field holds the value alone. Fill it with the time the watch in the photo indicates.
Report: 3h00
